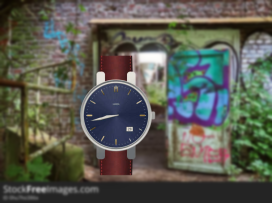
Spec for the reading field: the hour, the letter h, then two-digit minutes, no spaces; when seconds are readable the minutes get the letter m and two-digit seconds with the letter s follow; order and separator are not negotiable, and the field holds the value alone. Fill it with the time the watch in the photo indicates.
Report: 8h43
